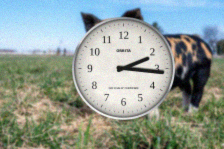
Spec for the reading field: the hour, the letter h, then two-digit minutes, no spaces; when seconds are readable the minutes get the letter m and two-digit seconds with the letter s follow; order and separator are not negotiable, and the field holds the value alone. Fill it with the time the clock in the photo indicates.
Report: 2h16
